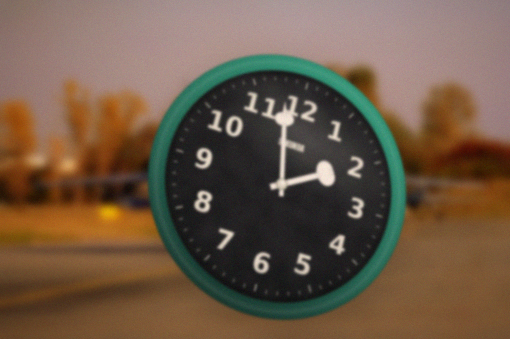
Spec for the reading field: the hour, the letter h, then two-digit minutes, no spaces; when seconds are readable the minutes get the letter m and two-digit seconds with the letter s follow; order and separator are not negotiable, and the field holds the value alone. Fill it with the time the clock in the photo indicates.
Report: 1h58
